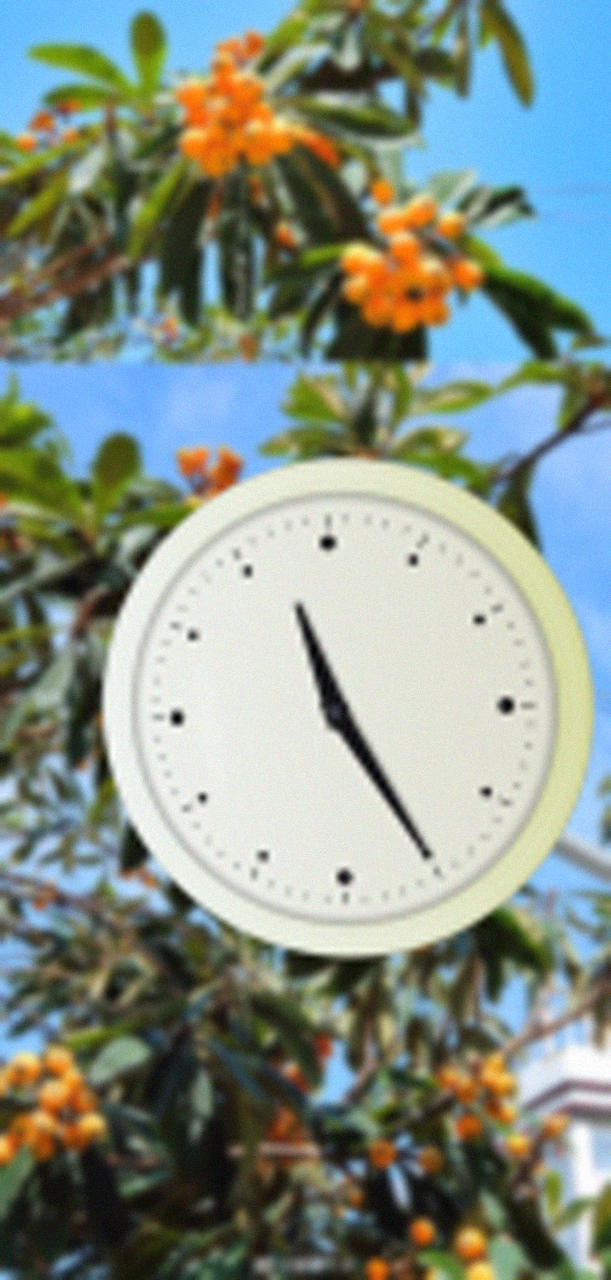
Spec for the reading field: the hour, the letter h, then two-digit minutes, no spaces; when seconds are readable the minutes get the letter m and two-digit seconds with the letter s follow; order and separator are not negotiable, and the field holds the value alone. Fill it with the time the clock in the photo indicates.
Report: 11h25
